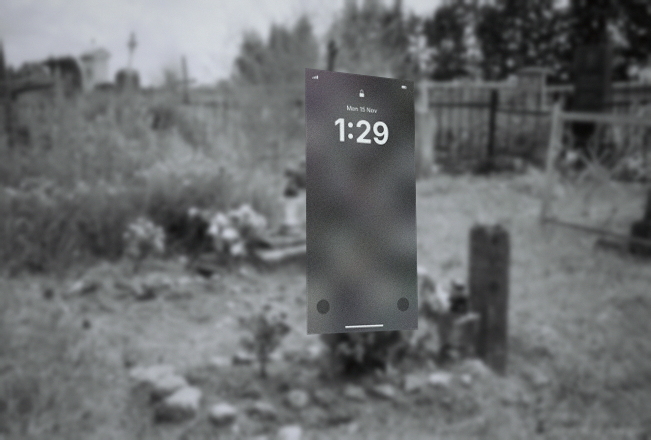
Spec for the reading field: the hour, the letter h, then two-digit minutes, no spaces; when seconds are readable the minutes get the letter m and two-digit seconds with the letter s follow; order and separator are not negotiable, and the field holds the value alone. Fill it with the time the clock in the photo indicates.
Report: 1h29
